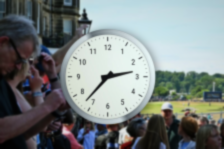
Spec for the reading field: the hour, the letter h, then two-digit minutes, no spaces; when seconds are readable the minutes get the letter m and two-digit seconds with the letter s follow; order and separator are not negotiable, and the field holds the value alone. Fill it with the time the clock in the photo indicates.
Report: 2h37
